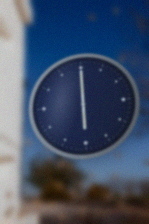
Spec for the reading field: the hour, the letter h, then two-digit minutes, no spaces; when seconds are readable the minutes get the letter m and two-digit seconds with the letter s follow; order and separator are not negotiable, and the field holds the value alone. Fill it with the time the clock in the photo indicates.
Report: 6h00
